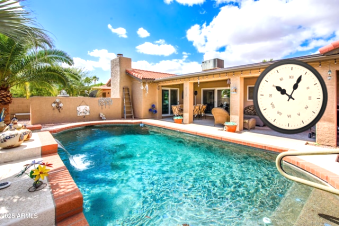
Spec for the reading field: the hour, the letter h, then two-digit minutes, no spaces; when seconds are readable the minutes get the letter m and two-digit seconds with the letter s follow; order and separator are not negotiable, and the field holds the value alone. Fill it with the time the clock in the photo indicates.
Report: 10h04
